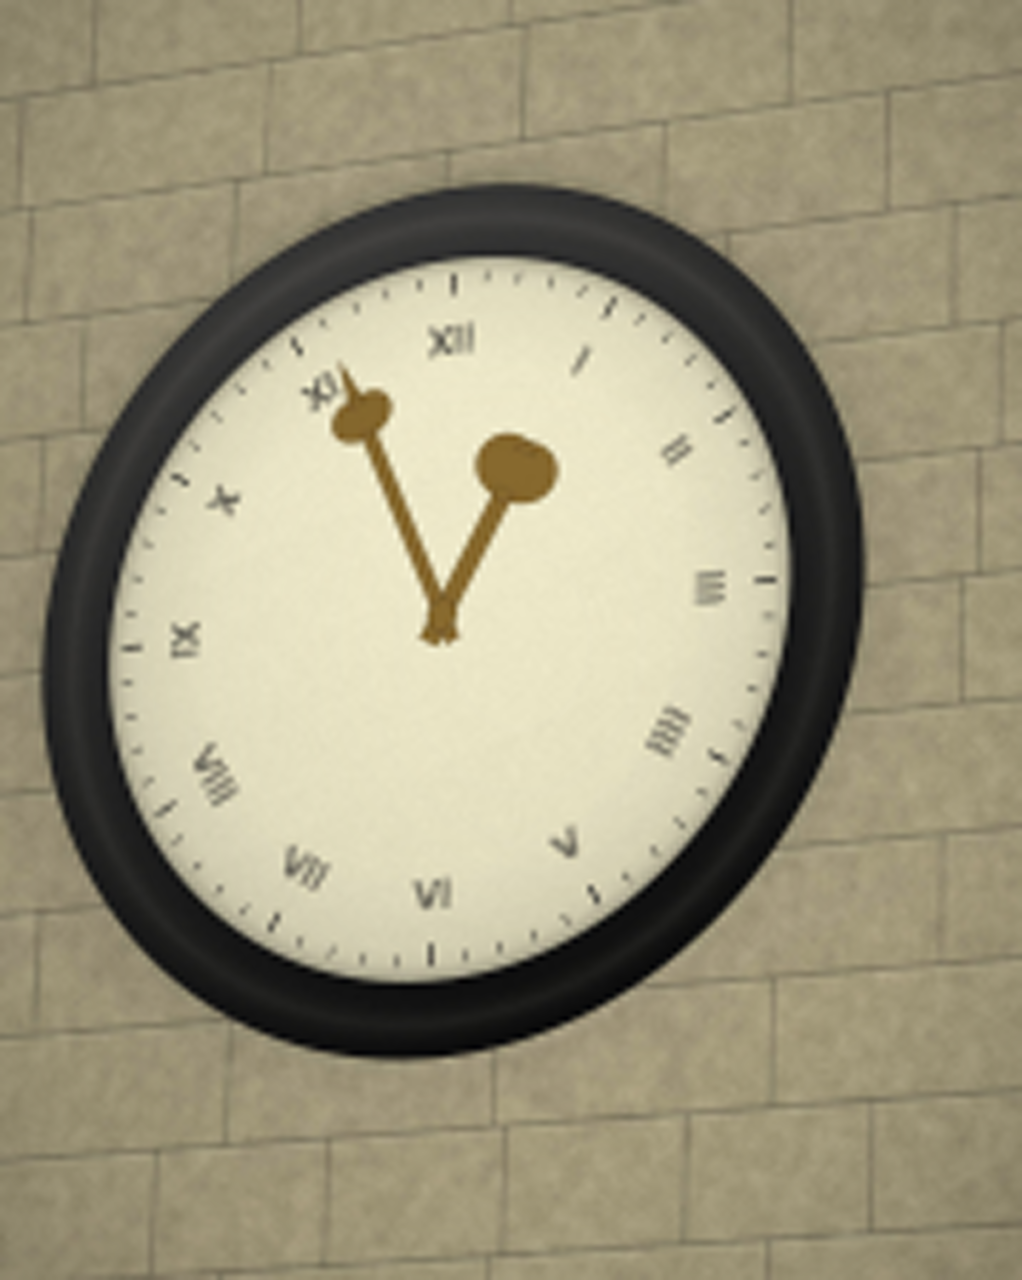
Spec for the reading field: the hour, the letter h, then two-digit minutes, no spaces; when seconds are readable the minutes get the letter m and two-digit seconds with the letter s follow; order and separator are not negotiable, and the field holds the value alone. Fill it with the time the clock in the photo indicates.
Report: 12h56
